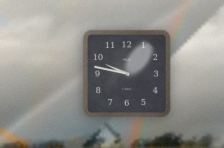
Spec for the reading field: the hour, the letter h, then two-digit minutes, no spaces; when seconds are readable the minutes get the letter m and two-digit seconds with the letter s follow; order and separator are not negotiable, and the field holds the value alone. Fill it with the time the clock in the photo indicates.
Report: 9h47
